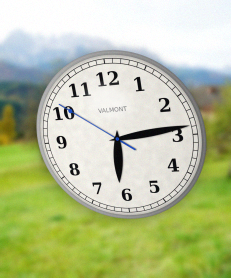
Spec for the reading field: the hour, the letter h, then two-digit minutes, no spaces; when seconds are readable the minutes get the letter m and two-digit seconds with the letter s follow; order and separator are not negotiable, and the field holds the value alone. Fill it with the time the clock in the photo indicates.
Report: 6h13m51s
